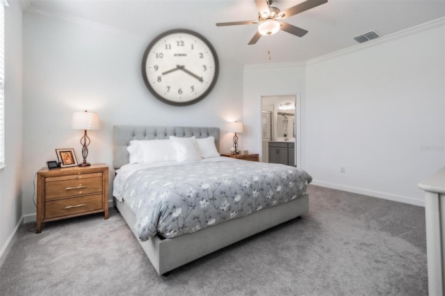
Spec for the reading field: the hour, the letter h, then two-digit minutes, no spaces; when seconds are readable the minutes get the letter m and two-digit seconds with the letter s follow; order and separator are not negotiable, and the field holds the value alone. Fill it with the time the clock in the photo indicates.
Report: 8h20
